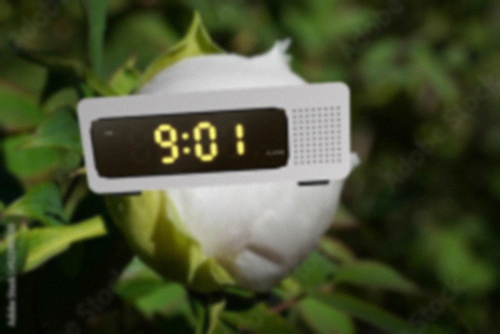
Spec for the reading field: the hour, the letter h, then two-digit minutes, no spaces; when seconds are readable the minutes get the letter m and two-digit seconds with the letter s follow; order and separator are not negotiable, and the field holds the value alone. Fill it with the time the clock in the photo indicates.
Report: 9h01
